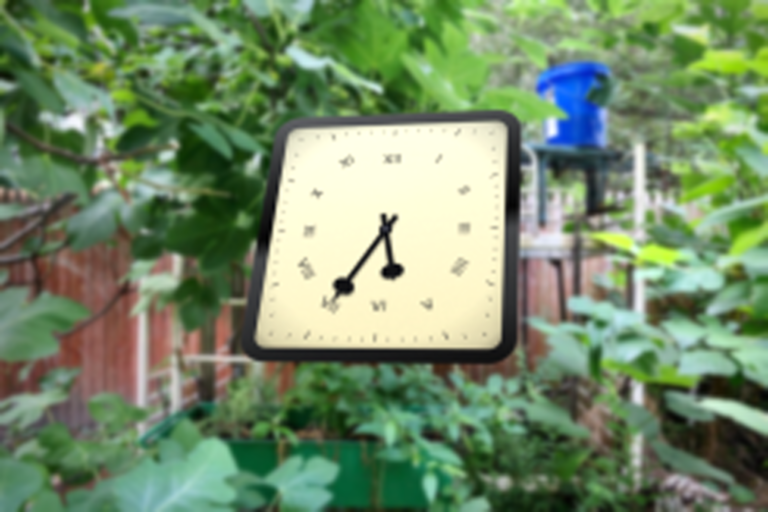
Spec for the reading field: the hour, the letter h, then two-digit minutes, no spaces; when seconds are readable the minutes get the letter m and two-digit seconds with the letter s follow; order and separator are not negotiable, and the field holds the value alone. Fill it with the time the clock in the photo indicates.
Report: 5h35
